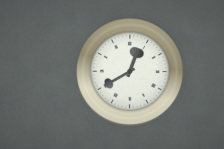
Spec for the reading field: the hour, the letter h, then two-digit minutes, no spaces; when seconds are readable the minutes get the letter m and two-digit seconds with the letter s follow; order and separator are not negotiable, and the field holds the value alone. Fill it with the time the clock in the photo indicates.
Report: 12h40
